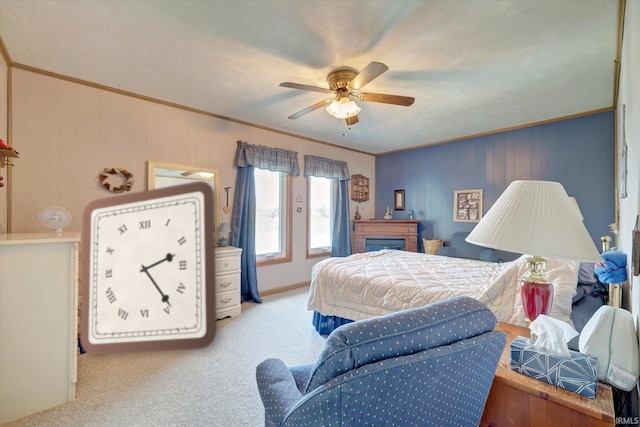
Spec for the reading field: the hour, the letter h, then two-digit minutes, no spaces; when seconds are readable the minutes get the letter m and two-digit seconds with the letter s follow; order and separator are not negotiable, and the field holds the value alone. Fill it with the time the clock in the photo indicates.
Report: 2h24
